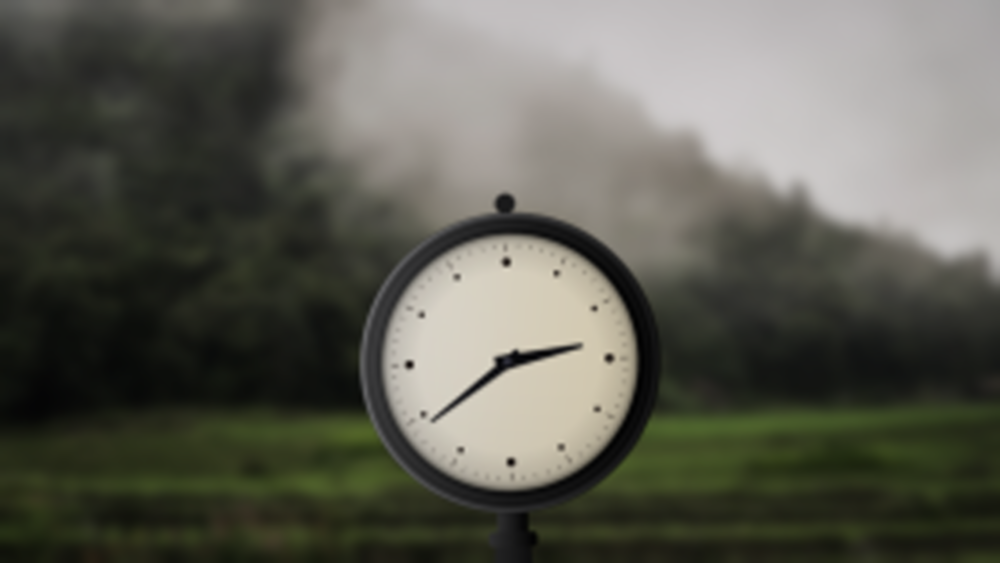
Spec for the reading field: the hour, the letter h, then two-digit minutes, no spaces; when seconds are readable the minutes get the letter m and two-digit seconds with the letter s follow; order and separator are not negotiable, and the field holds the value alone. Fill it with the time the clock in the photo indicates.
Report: 2h39
